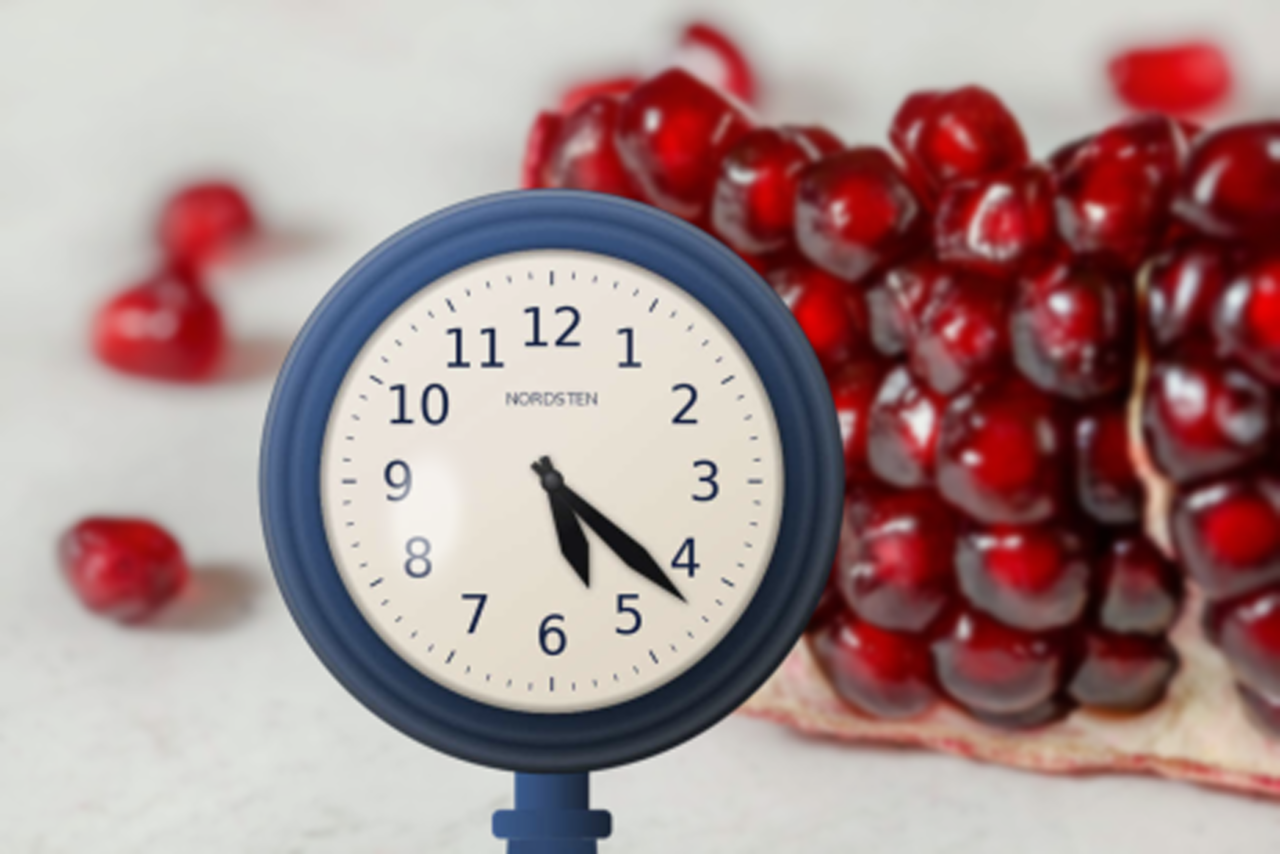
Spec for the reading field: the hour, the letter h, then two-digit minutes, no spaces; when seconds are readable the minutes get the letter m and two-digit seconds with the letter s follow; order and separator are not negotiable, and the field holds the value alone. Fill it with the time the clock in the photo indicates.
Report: 5h22
